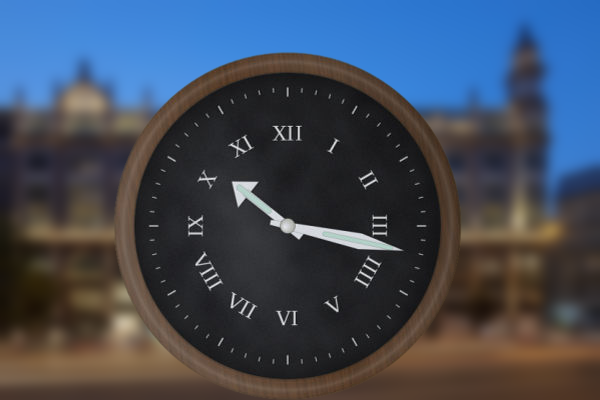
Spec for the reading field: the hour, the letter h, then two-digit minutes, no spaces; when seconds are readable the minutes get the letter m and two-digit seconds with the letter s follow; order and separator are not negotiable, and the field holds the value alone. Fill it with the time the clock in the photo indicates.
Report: 10h17
